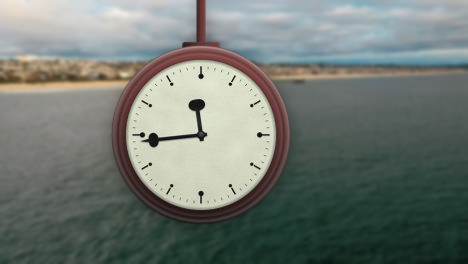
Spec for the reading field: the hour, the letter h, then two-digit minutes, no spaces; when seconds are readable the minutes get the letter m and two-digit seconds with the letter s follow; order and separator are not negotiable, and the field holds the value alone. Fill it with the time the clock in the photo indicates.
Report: 11h44
